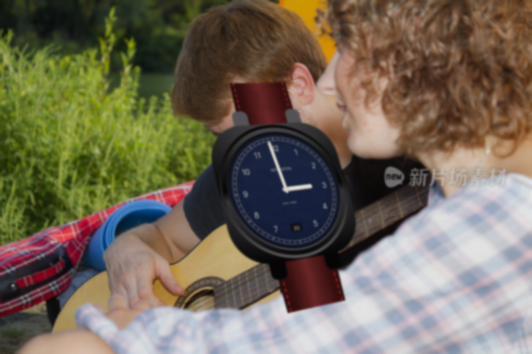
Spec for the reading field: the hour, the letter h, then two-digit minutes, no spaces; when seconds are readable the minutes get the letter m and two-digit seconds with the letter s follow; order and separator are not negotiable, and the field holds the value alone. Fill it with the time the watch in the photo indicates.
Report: 2h59
